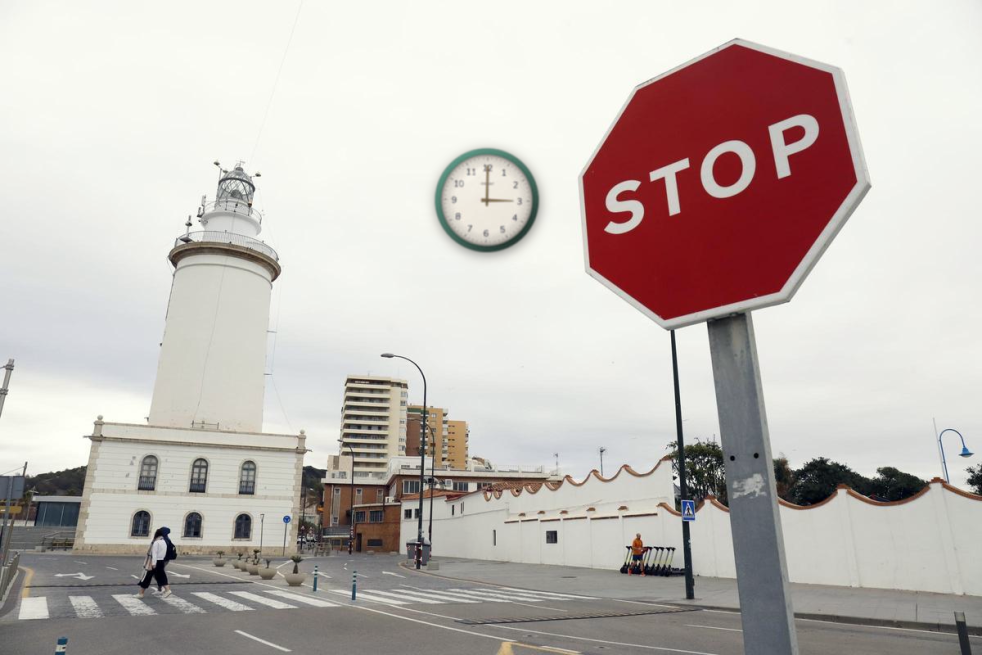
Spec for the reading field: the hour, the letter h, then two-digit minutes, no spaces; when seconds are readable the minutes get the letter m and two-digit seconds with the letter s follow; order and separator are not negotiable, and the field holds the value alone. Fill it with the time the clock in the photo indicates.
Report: 3h00
